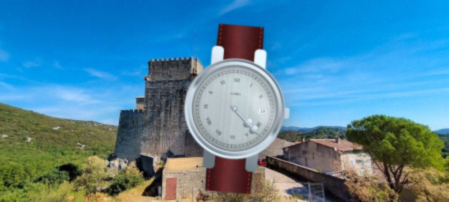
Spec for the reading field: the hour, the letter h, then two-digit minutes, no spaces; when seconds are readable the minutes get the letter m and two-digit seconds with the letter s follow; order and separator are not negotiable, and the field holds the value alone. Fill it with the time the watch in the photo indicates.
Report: 4h22
